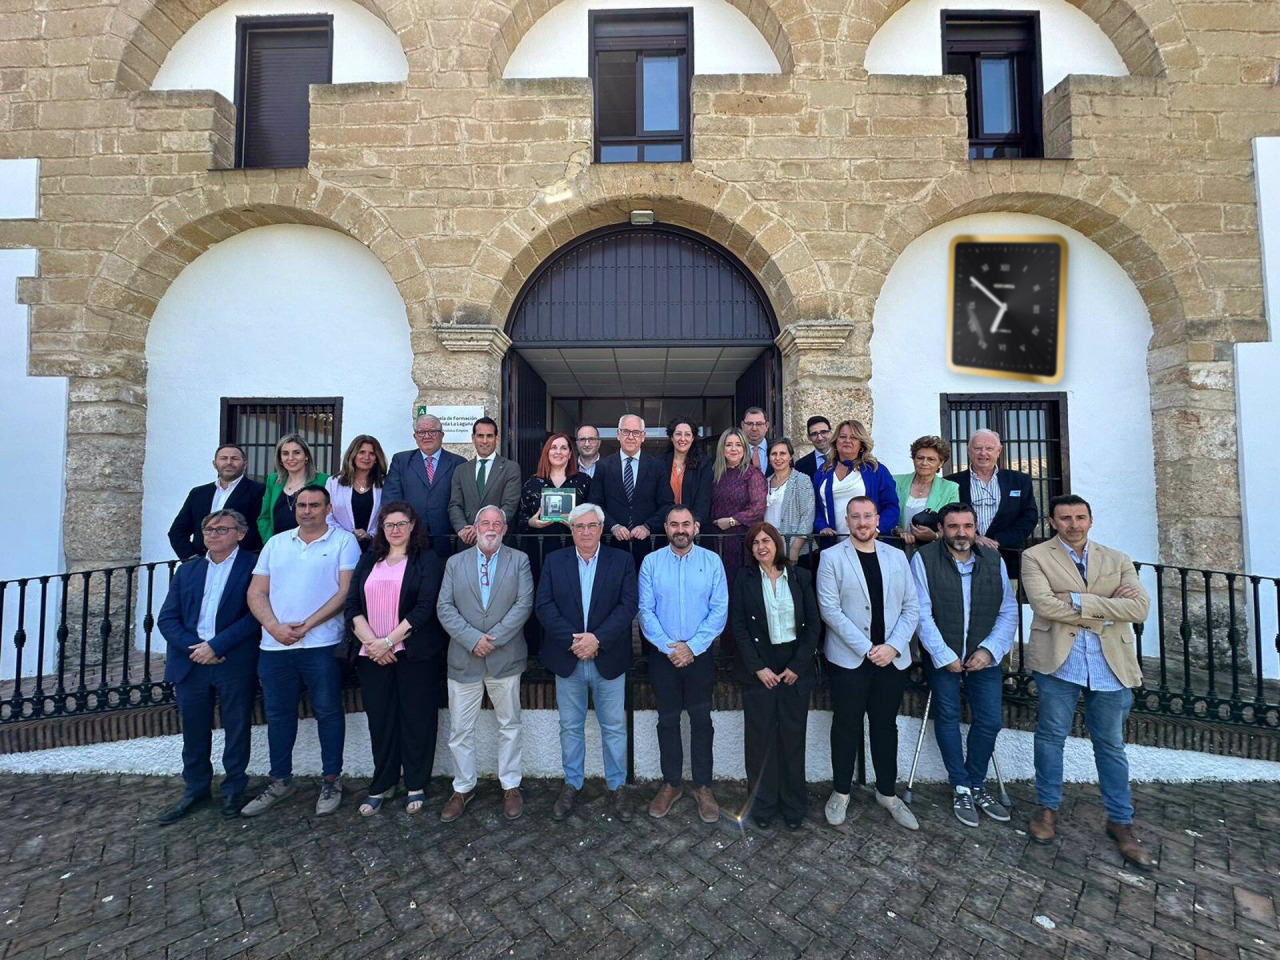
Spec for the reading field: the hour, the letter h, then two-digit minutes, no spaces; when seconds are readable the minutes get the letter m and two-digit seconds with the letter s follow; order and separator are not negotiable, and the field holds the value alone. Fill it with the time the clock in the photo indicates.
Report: 6h51
